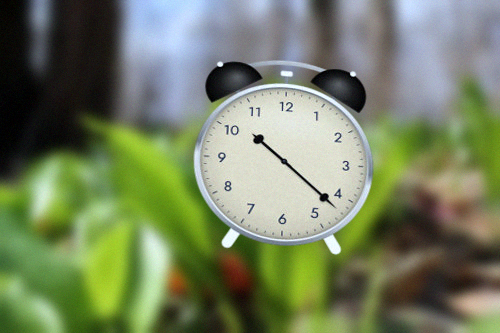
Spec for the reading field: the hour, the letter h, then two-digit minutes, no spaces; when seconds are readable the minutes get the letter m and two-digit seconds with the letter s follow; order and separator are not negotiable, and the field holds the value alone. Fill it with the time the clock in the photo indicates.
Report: 10h22
